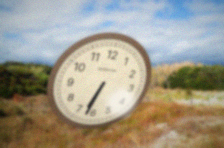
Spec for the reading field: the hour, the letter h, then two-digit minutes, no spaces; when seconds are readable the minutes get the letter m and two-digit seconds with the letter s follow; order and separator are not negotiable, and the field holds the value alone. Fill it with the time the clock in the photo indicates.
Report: 6h32
